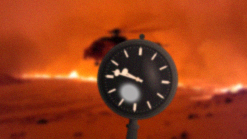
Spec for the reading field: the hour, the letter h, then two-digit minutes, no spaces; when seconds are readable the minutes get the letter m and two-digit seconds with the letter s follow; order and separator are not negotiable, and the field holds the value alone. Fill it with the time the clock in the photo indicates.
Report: 9h47
